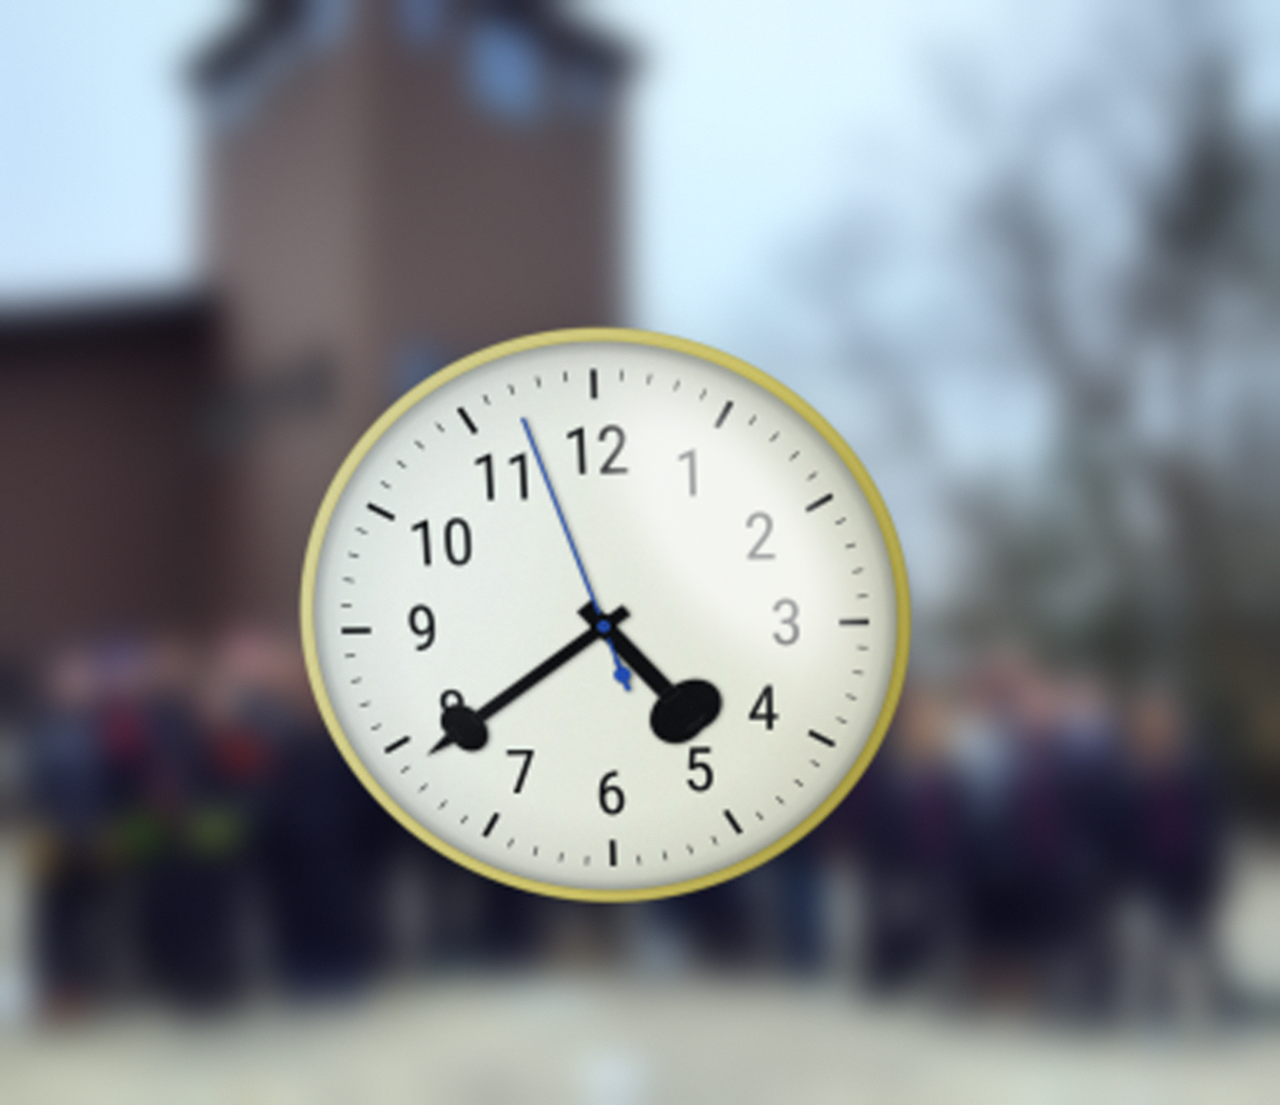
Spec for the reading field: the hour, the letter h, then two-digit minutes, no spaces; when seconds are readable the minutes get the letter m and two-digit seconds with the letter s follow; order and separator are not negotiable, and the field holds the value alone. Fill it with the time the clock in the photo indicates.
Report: 4h38m57s
